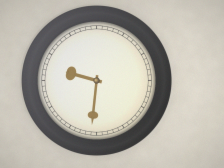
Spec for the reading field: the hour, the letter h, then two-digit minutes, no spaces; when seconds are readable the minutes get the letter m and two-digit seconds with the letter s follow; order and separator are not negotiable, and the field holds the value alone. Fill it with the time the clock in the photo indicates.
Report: 9h31
